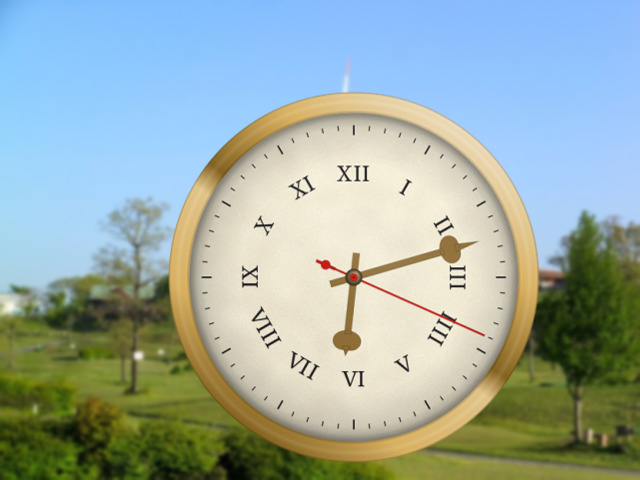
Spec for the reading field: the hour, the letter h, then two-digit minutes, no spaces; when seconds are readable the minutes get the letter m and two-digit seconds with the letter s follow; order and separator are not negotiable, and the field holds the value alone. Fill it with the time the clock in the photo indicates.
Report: 6h12m19s
